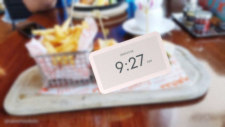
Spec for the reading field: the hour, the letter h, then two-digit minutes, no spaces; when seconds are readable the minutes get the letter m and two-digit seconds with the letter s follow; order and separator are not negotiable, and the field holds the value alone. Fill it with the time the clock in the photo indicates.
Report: 9h27
